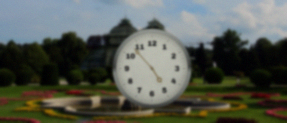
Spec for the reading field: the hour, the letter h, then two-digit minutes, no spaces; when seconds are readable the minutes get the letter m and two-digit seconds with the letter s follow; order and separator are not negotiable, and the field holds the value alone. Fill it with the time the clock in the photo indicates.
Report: 4h53
